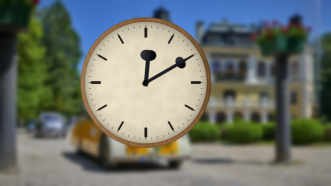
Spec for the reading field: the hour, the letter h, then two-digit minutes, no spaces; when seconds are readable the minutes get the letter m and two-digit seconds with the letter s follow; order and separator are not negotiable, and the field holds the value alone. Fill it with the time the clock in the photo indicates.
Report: 12h10
